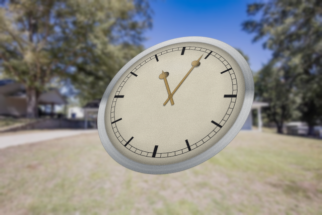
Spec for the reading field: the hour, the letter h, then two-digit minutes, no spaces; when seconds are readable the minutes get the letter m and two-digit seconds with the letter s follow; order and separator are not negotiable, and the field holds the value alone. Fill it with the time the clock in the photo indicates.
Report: 11h04
